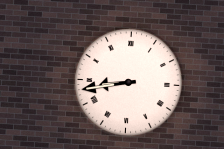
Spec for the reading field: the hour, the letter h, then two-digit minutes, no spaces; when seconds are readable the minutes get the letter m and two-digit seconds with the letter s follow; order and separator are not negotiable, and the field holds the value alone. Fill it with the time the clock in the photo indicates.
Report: 8h43
